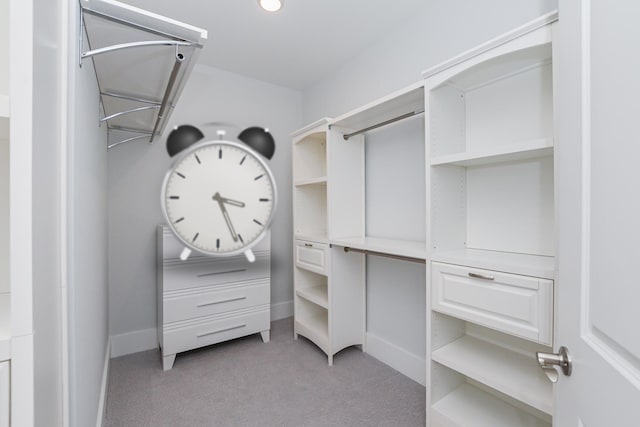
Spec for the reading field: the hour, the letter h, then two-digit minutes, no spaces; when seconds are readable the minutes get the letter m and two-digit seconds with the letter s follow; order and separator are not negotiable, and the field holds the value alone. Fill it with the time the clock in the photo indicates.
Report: 3h26
